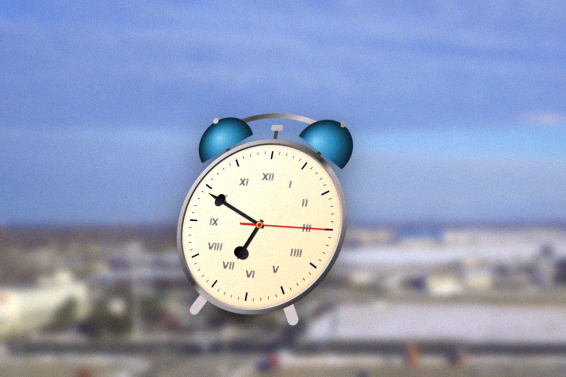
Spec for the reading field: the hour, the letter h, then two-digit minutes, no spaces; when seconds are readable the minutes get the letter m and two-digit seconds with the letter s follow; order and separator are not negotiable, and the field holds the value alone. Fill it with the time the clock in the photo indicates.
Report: 6h49m15s
